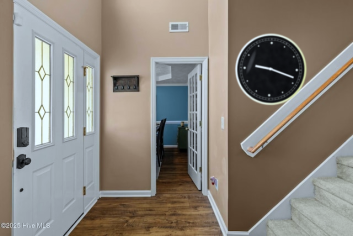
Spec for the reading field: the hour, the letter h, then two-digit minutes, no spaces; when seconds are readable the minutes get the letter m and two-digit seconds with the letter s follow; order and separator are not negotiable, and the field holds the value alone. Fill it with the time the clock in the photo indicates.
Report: 9h18
